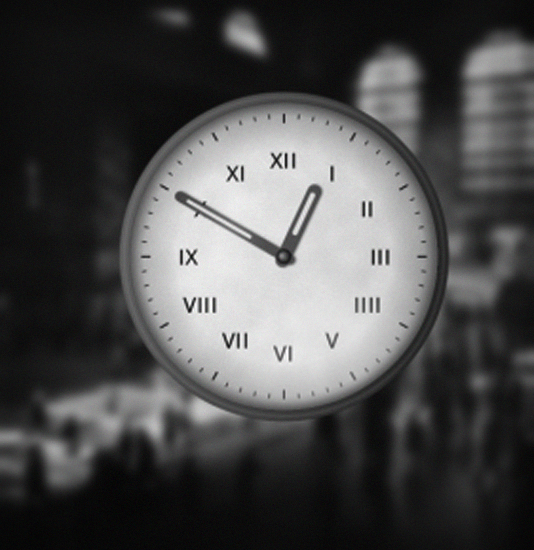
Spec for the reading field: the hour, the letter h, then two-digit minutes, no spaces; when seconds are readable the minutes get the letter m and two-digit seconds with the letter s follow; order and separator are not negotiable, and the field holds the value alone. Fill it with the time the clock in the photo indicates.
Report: 12h50
